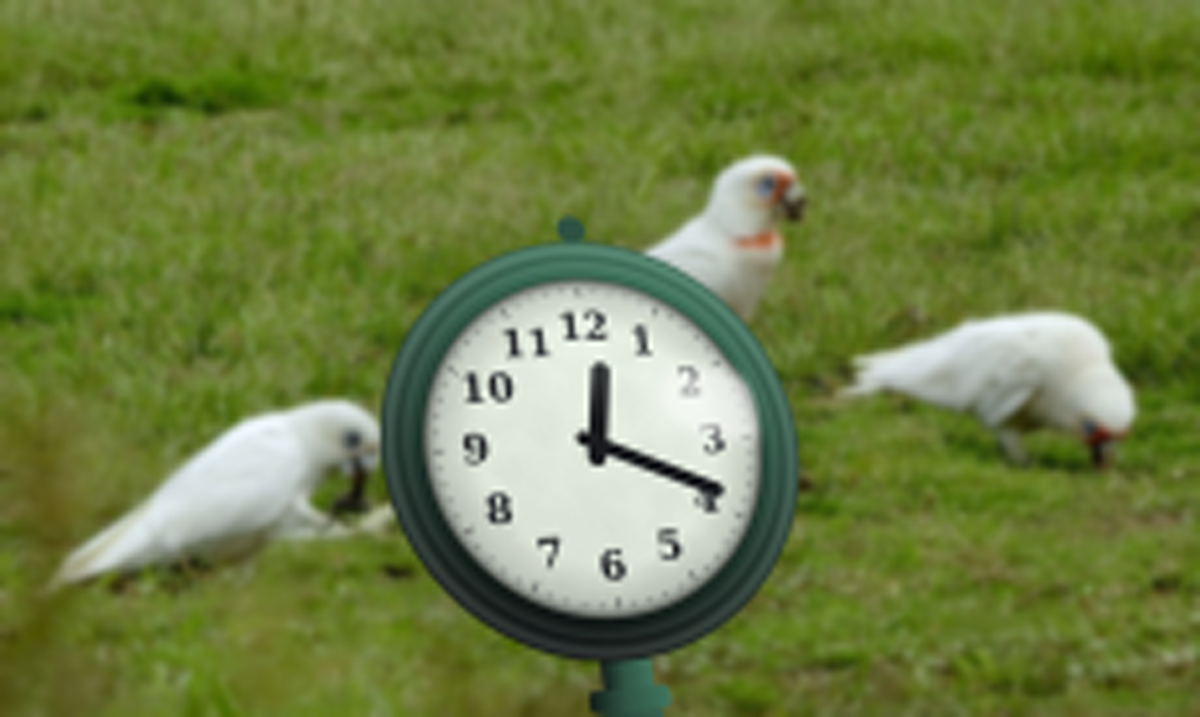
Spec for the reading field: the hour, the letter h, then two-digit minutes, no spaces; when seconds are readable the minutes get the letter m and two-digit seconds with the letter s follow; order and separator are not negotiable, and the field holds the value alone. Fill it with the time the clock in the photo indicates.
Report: 12h19
